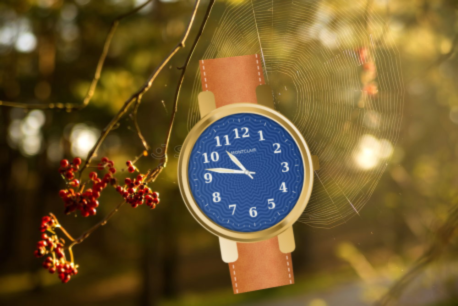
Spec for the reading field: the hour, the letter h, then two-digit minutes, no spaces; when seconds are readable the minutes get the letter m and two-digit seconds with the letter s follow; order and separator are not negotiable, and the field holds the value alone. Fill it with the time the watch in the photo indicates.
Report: 10h47
